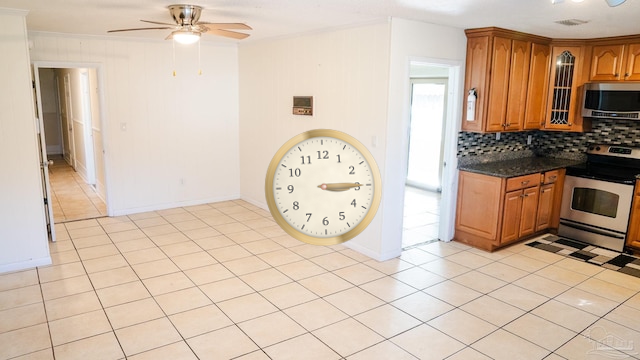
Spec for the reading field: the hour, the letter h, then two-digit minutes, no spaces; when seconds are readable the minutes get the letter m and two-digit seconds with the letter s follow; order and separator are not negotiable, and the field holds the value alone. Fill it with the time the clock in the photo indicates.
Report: 3h15
